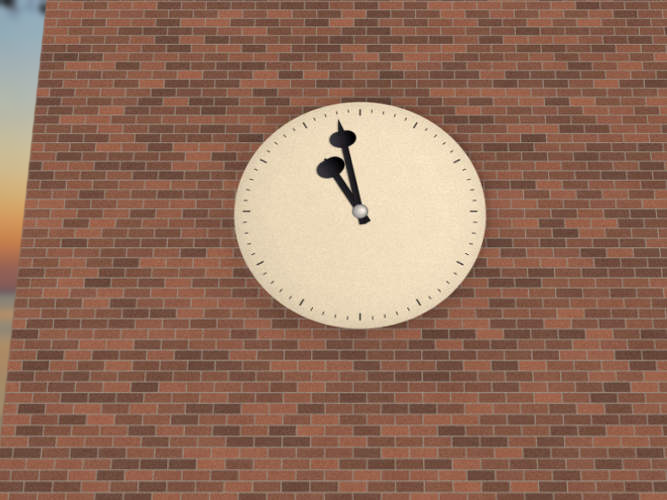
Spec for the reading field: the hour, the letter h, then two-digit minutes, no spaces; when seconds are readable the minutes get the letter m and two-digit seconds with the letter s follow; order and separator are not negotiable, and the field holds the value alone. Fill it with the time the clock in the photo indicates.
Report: 10h58
